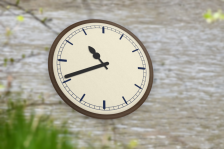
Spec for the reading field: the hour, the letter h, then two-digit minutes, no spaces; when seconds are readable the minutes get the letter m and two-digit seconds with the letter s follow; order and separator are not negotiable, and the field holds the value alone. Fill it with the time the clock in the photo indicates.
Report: 10h41
